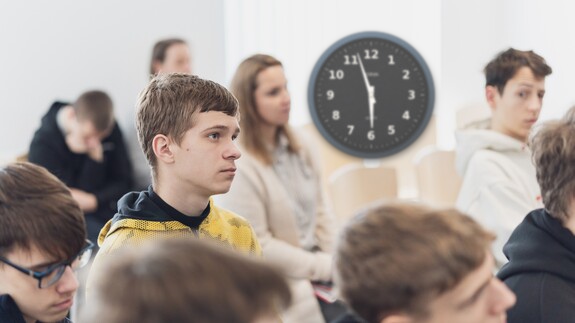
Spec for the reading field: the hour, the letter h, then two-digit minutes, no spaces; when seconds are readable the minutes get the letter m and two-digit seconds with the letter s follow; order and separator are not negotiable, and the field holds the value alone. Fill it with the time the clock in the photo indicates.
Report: 5h57
